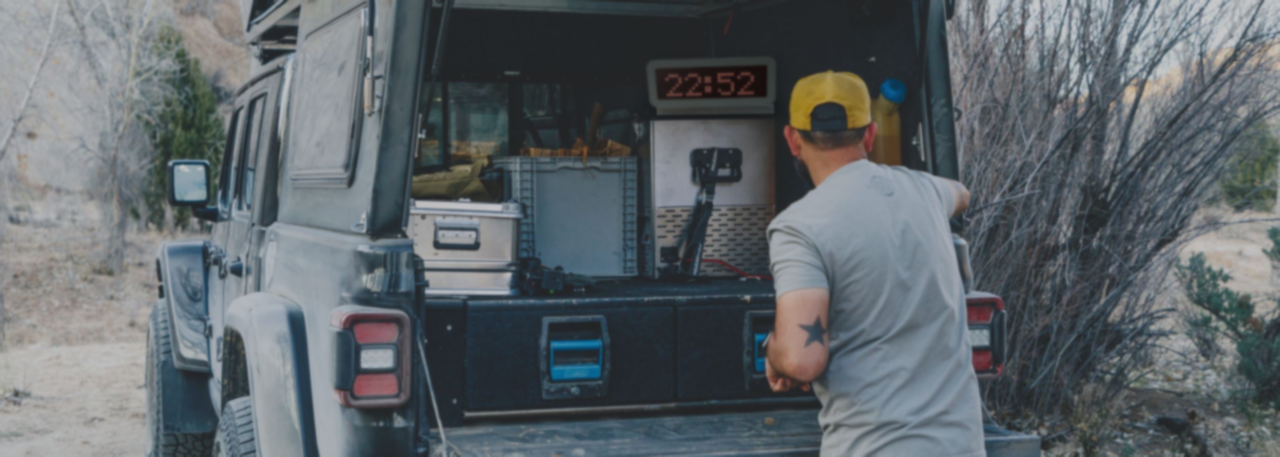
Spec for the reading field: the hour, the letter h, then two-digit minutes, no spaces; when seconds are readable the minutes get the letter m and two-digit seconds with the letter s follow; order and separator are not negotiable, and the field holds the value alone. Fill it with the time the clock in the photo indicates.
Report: 22h52
